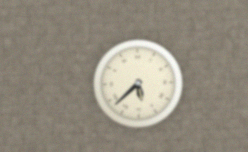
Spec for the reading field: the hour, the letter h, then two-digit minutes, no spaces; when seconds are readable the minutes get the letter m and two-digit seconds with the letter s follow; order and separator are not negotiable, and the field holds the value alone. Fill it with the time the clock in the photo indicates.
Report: 5h38
